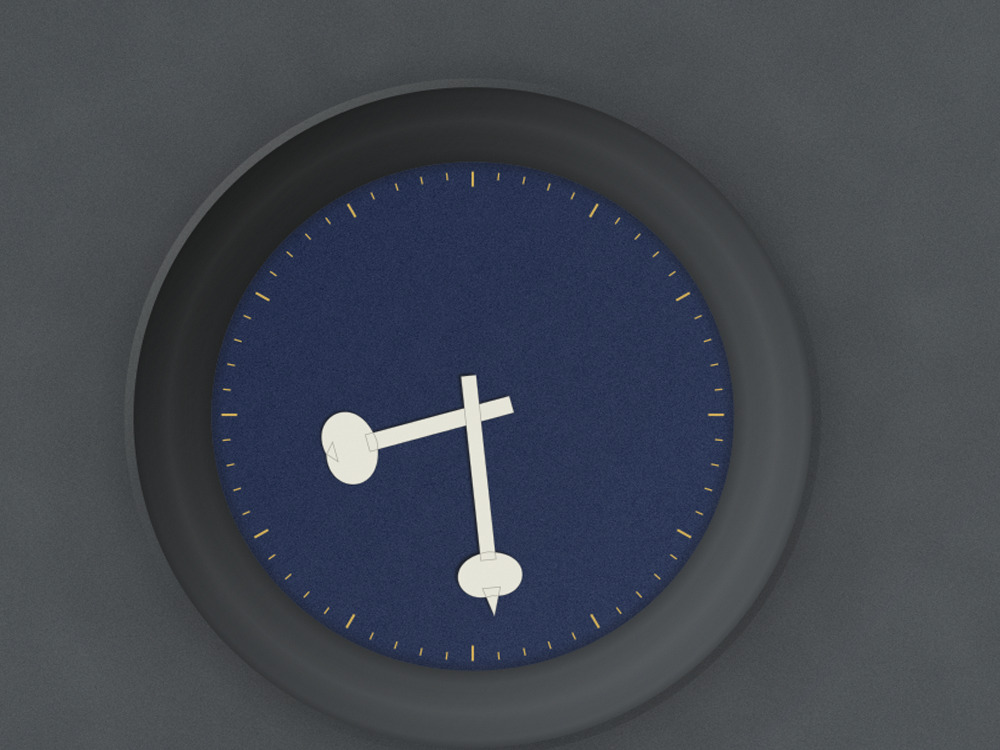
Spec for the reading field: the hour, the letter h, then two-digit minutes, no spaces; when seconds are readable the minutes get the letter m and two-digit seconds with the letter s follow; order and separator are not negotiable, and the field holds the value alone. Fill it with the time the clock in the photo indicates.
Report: 8h29
